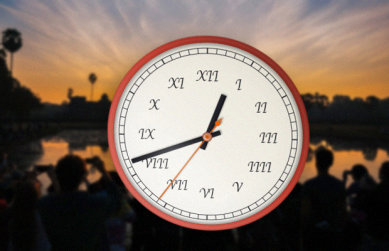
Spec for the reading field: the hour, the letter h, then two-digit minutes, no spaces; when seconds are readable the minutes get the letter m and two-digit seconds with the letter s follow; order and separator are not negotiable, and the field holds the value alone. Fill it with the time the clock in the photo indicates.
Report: 12h41m36s
